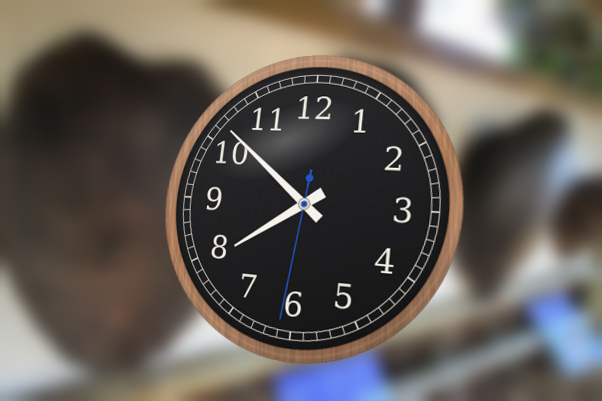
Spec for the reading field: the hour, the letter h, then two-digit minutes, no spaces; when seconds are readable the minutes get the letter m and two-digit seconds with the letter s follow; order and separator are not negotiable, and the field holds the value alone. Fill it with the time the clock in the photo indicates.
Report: 7h51m31s
